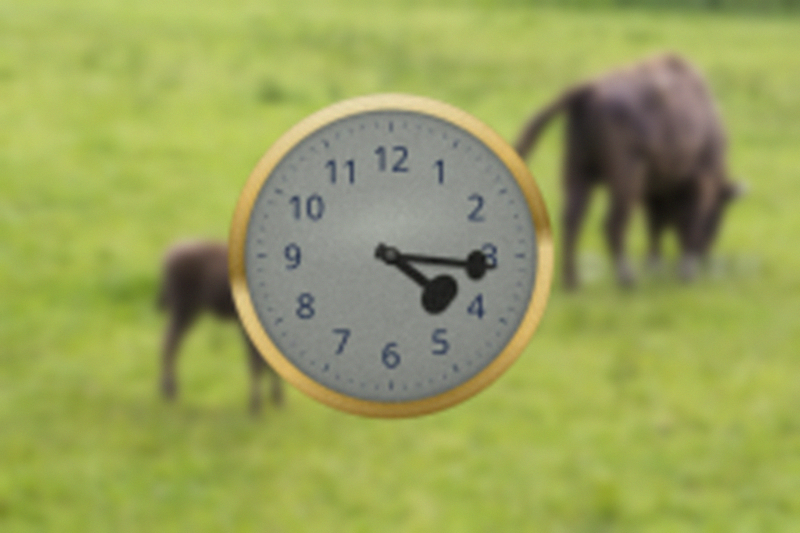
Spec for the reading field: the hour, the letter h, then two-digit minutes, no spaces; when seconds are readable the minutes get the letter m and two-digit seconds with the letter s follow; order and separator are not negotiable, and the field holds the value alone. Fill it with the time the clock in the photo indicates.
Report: 4h16
